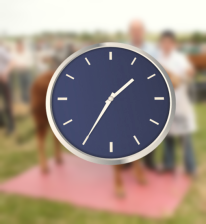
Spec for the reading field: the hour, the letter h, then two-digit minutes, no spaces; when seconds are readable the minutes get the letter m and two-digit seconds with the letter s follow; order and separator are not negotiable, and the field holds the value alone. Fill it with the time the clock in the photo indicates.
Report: 1h35
